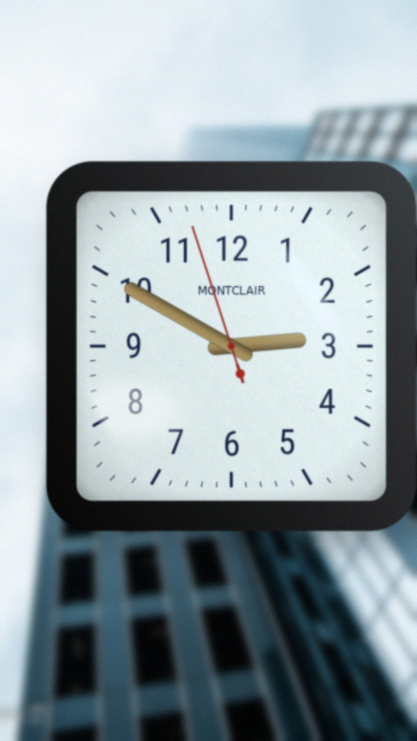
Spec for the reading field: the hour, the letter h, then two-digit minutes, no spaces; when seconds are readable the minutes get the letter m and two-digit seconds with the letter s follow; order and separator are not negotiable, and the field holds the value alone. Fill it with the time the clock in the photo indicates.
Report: 2h49m57s
